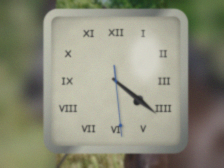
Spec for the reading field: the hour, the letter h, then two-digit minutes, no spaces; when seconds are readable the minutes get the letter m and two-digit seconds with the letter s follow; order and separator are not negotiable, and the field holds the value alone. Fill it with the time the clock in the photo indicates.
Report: 4h21m29s
